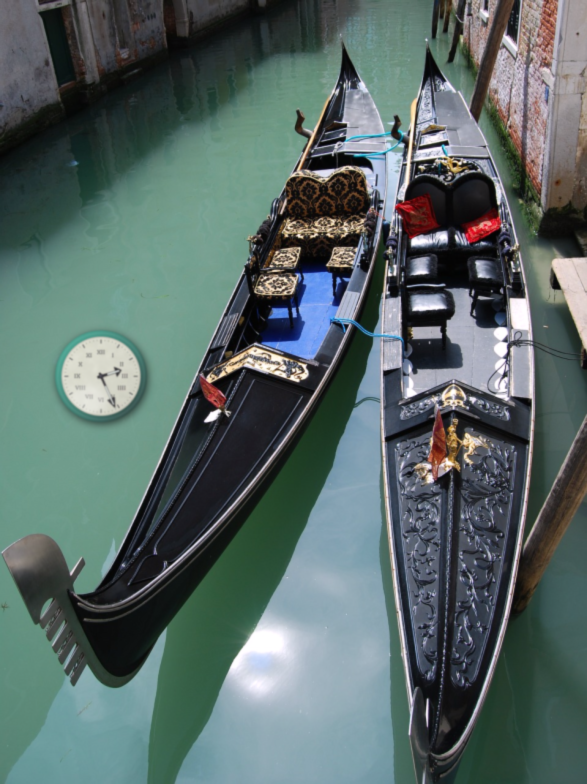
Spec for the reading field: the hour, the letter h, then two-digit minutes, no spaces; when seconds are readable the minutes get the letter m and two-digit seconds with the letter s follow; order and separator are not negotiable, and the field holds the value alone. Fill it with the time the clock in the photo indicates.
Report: 2h26
